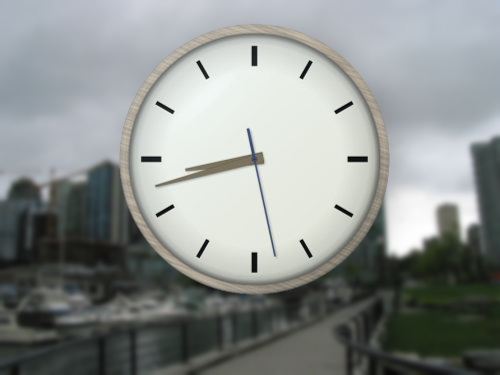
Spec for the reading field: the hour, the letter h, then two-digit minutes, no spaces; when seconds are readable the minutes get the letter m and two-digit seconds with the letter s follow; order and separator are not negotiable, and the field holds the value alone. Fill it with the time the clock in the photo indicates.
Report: 8h42m28s
